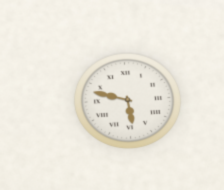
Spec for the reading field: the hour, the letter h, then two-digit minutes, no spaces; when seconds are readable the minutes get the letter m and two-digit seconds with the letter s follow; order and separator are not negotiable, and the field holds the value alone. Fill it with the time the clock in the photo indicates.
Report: 5h48
